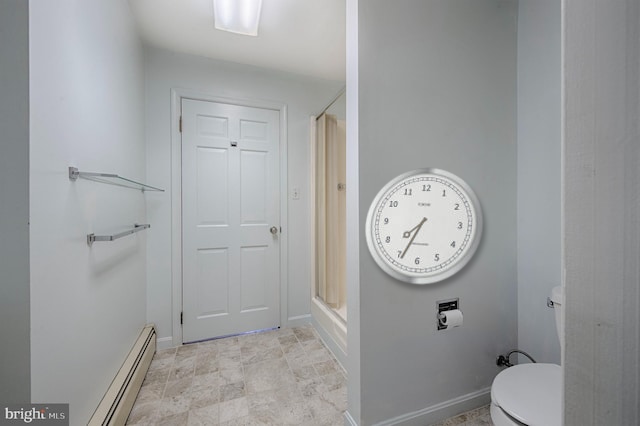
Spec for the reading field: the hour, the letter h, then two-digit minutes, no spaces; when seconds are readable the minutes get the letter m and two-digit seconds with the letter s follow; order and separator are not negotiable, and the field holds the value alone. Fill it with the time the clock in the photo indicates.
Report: 7h34
